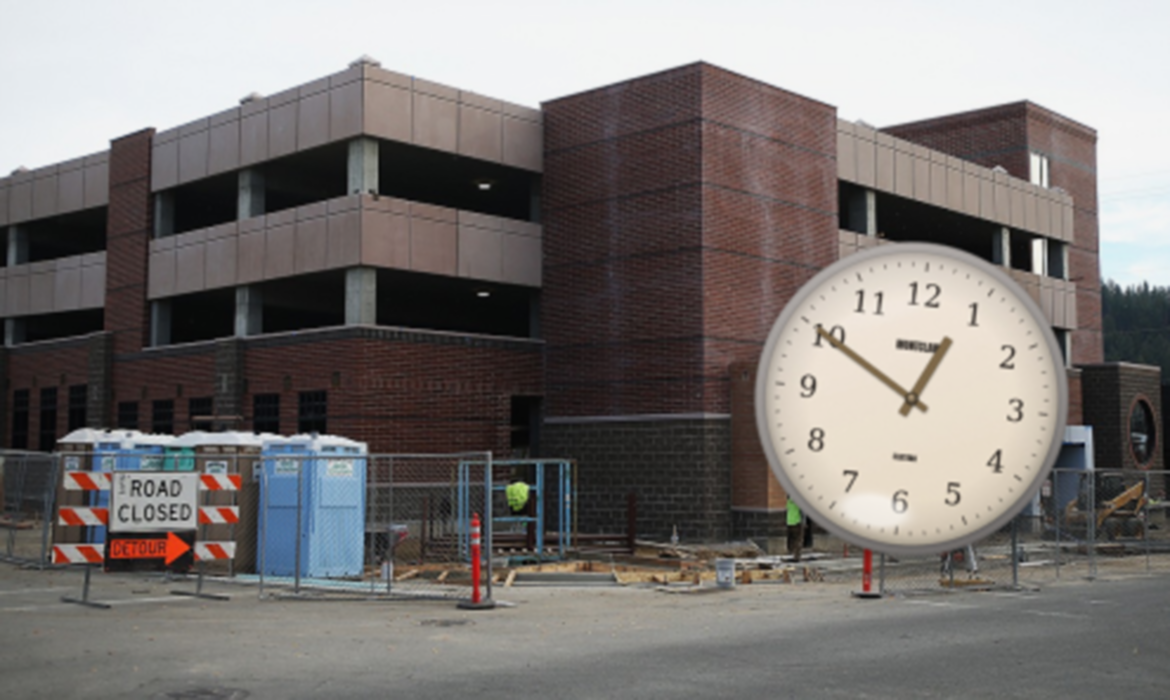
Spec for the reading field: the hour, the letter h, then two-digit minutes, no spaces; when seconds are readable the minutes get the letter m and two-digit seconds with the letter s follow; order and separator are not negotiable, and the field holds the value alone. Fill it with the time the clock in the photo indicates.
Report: 12h50
